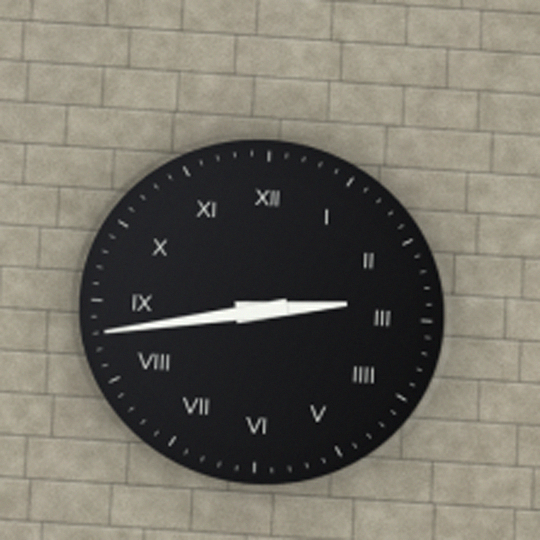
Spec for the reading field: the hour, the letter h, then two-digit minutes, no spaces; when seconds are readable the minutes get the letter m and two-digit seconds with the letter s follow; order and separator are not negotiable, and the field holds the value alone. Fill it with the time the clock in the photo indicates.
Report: 2h43
